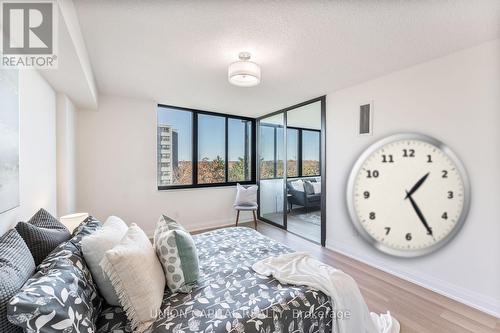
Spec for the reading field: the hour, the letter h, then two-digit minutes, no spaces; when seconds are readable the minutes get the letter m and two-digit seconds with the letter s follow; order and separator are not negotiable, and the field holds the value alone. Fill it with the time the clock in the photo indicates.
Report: 1h25
